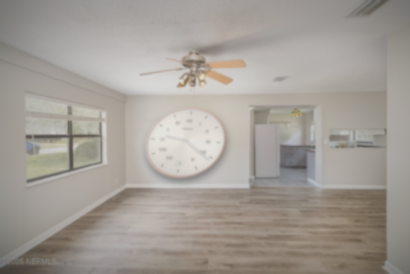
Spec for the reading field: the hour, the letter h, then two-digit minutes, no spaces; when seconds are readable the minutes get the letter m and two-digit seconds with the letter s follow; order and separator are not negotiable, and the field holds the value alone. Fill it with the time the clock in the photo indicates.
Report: 9h21
